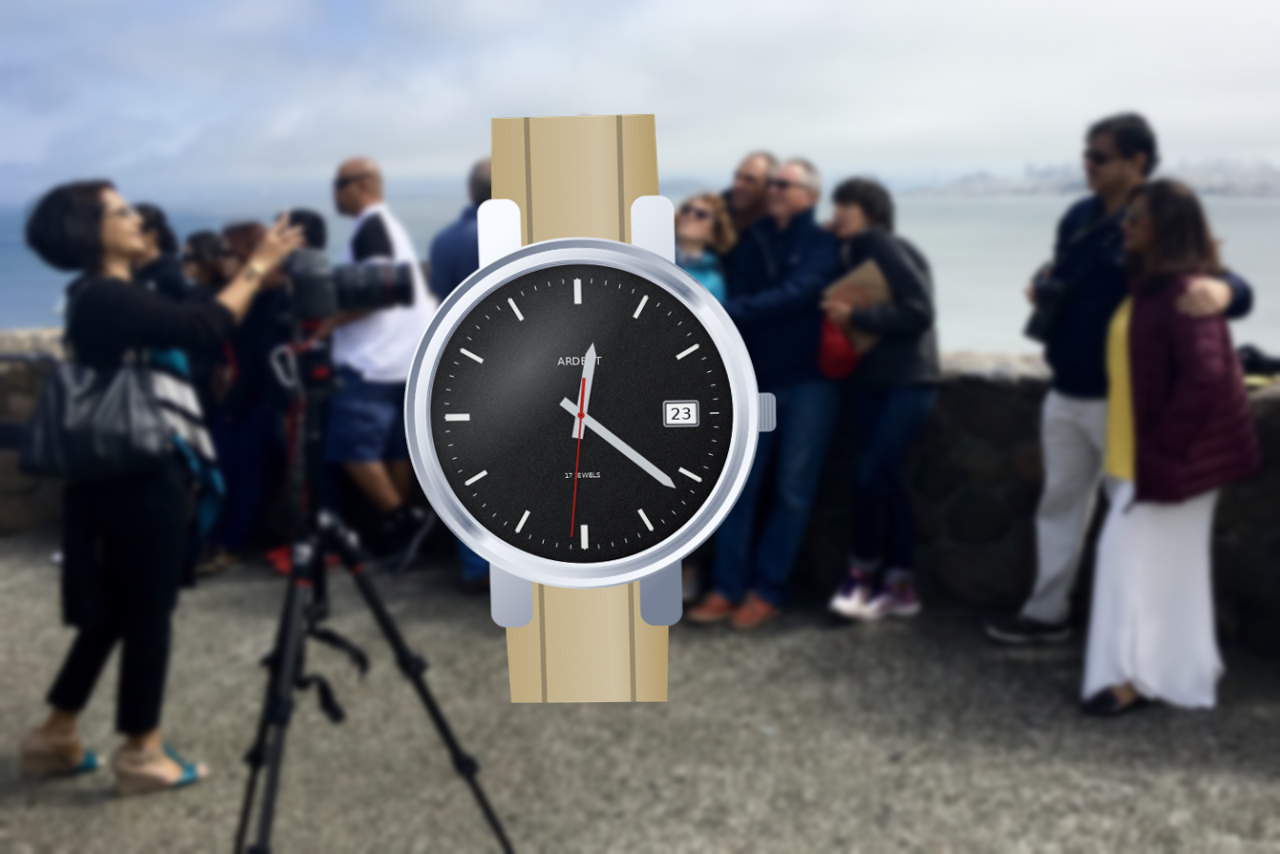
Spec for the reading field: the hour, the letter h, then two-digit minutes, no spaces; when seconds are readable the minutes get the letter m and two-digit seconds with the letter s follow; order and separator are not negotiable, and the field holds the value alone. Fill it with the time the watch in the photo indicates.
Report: 12h21m31s
